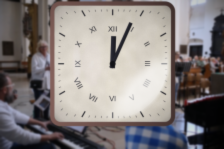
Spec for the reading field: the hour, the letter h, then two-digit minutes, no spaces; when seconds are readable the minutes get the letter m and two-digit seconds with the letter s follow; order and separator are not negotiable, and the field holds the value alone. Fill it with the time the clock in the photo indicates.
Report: 12h04
